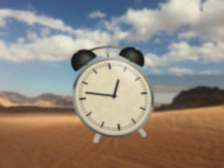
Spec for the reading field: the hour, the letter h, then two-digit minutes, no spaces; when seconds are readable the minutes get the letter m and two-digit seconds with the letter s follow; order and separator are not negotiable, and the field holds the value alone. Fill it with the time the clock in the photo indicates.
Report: 12h47
